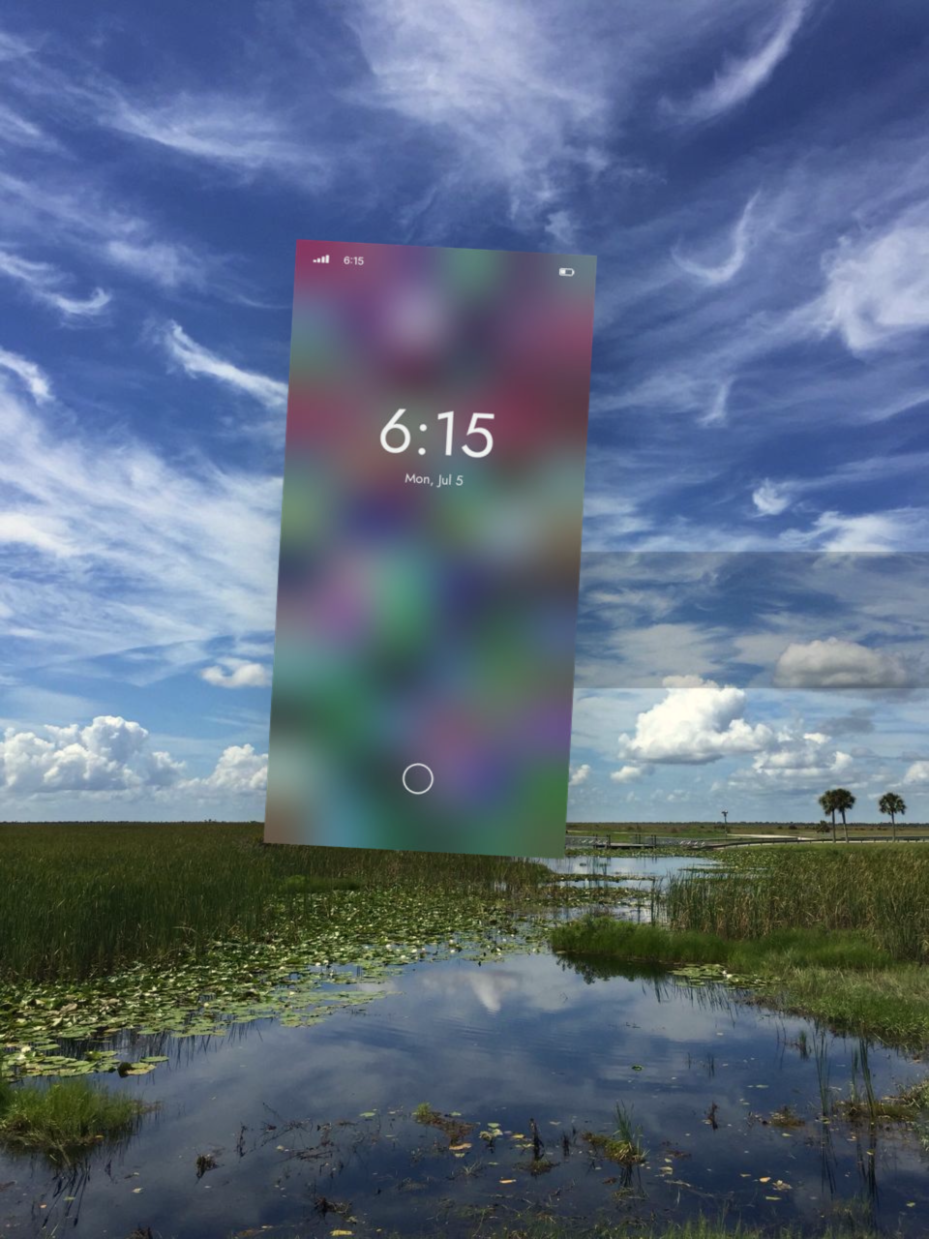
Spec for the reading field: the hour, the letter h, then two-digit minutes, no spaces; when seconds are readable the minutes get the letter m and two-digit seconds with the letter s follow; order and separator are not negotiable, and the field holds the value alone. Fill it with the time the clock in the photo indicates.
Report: 6h15
